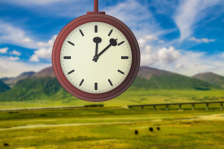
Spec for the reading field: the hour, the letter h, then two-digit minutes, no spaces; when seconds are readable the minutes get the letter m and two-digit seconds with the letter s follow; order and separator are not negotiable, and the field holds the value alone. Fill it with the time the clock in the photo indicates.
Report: 12h08
